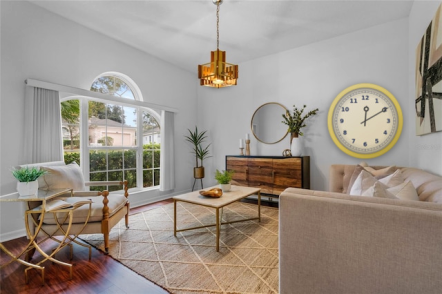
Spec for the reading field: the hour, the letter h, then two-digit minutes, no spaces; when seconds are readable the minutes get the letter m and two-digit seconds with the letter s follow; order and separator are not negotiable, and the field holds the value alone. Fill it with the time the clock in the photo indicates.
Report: 12h10
